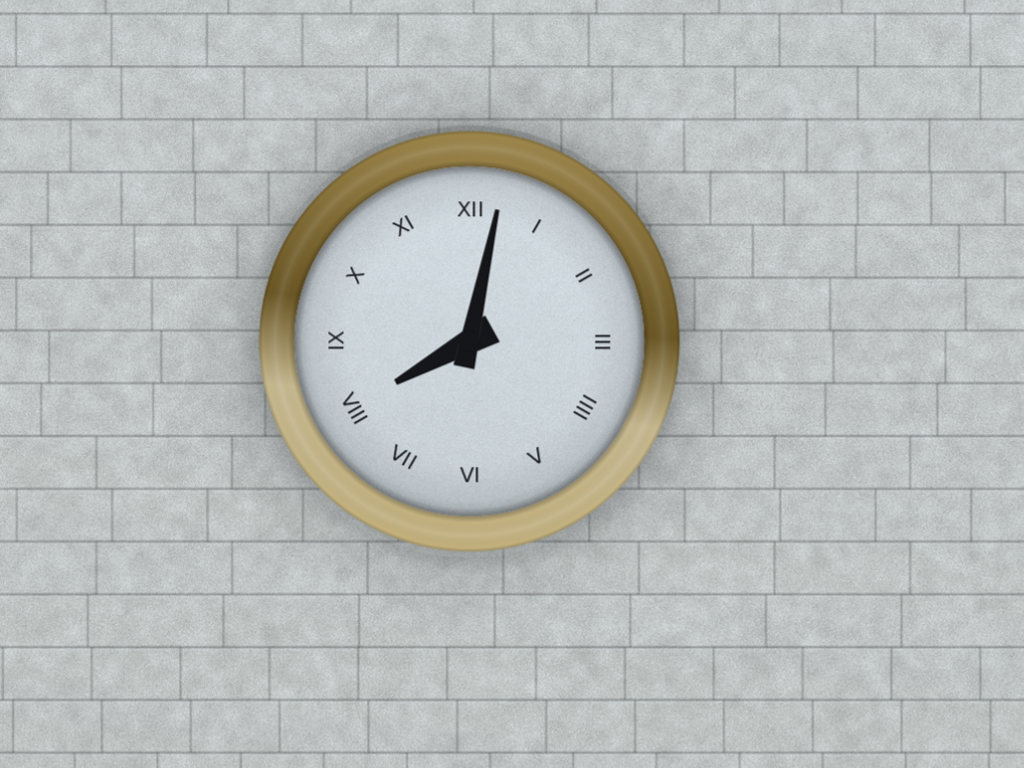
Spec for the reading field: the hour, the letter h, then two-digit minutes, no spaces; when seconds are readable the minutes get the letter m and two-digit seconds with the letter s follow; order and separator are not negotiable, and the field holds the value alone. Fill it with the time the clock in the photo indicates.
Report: 8h02
